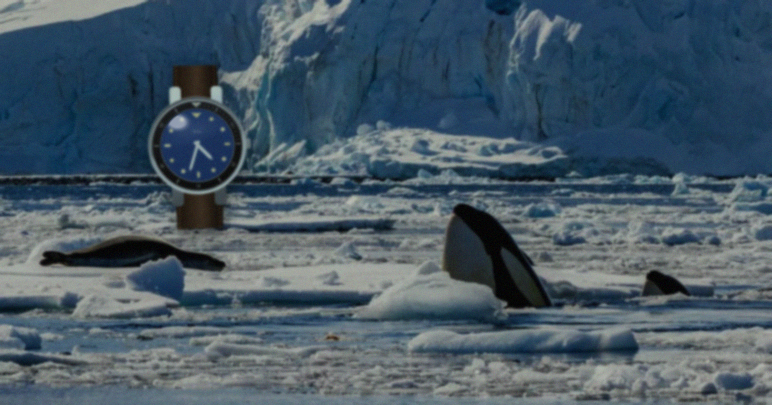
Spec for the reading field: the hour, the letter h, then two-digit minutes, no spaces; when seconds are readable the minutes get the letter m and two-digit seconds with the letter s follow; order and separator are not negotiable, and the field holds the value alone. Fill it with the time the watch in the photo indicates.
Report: 4h33
